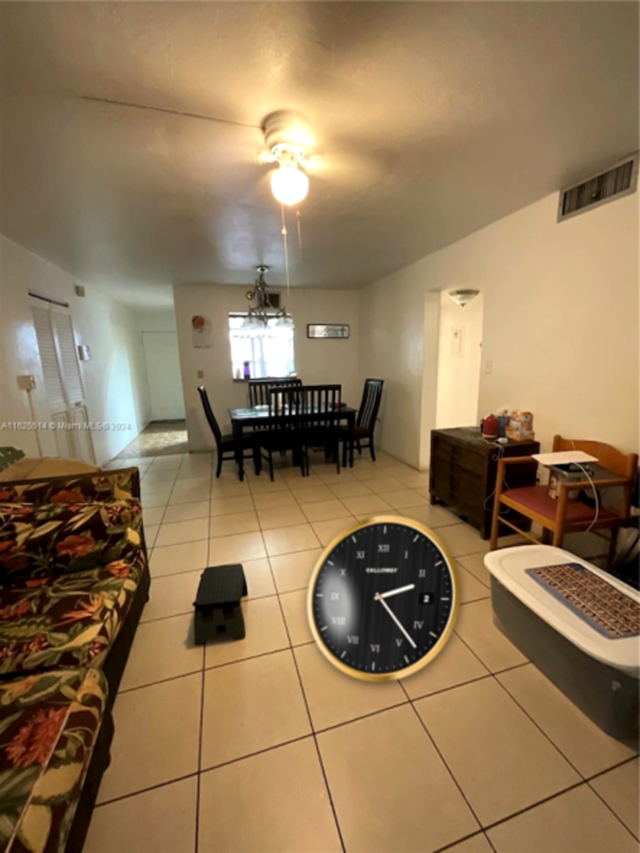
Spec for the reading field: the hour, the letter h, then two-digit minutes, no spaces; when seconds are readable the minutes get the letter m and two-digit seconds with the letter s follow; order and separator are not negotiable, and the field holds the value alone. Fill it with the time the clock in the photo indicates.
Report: 2h23
